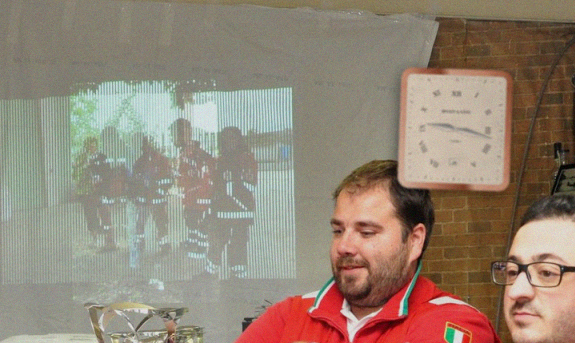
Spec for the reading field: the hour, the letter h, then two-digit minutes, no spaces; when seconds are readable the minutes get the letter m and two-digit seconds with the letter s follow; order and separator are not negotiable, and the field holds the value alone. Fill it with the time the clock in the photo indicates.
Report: 9h17
